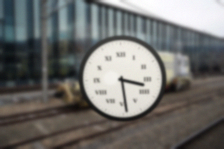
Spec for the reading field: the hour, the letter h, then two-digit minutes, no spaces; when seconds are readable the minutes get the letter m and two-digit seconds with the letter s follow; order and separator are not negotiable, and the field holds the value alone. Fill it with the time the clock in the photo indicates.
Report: 3h29
